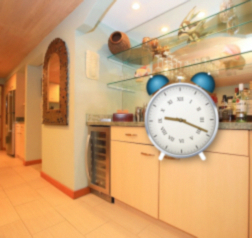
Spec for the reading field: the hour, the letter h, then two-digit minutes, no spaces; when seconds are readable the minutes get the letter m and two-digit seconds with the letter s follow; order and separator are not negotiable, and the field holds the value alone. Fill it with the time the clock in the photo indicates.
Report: 9h19
